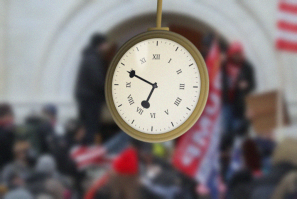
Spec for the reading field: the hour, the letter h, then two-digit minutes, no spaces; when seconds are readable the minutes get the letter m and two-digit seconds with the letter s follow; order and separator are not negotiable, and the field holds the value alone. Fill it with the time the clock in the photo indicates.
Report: 6h49
